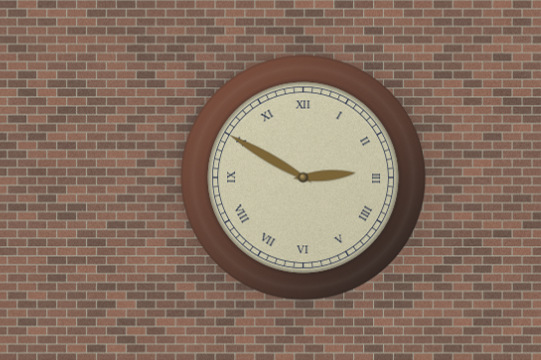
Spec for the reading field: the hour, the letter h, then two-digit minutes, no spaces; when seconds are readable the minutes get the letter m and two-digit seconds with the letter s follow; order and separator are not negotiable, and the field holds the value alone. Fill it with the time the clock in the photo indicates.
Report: 2h50
